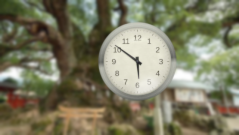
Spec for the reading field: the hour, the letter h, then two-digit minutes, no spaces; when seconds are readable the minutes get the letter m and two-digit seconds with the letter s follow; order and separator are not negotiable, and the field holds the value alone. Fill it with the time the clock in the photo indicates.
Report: 5h51
